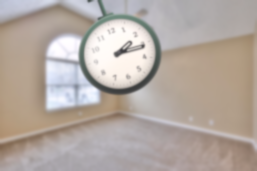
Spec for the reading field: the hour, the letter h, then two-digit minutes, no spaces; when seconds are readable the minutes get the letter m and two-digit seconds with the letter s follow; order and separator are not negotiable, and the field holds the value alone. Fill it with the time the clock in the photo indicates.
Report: 2h16
